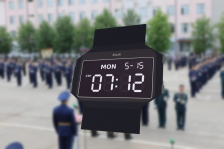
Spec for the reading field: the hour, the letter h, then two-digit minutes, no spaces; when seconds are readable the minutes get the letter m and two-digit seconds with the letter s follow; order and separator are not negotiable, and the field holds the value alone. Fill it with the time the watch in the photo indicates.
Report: 7h12
